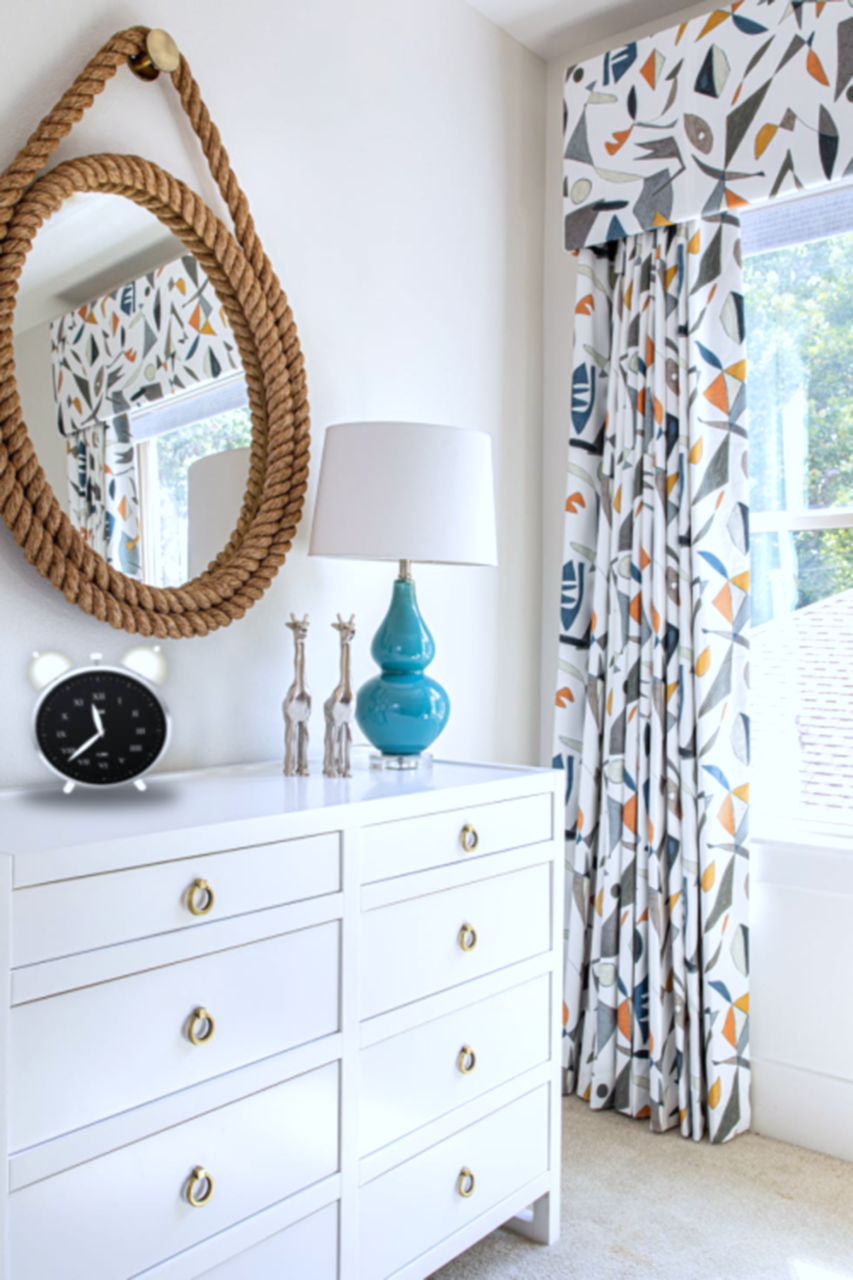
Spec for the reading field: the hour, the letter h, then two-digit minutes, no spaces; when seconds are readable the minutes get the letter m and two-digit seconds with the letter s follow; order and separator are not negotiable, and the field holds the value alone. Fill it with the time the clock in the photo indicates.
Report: 11h38
